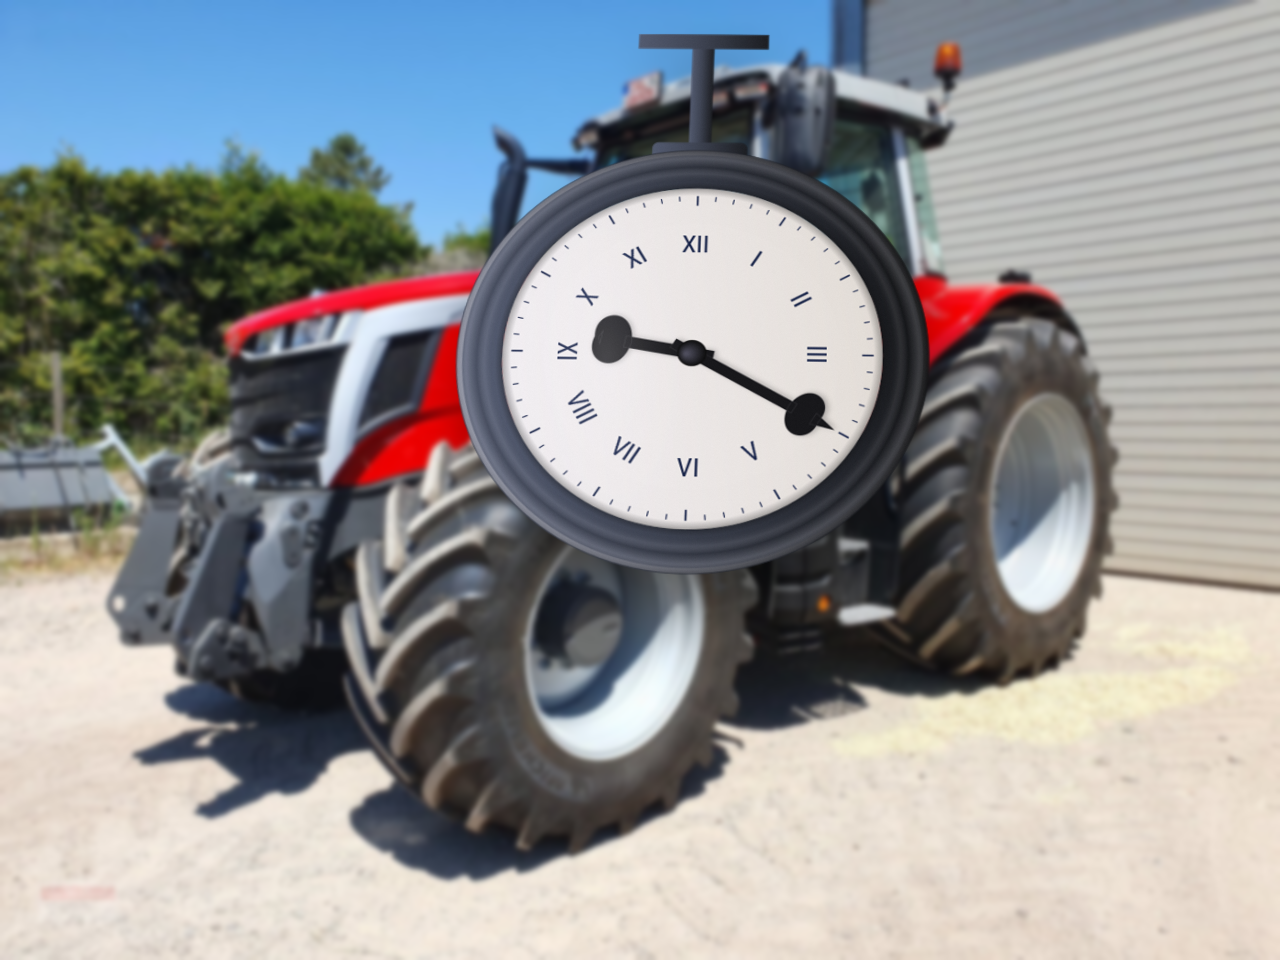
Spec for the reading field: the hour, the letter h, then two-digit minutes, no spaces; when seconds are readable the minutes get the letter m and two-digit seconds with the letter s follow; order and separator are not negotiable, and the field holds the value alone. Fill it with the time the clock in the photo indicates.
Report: 9h20
